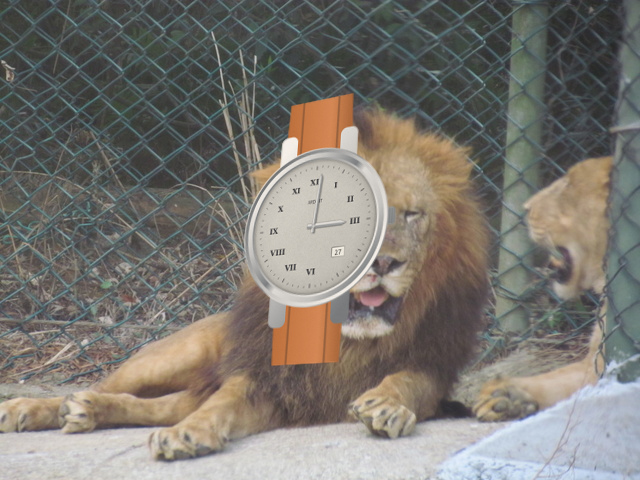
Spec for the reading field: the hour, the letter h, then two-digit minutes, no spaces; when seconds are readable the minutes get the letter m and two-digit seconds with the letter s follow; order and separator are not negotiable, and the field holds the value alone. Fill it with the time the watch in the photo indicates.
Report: 3h01
